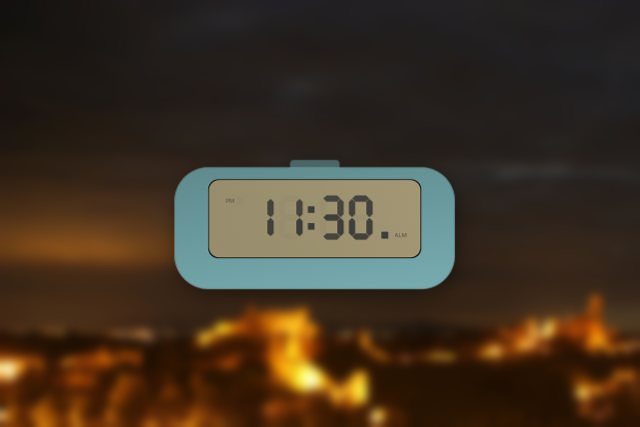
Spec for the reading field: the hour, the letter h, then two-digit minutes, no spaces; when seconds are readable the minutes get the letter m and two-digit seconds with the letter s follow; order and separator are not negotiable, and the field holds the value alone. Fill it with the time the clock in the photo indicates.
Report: 11h30
